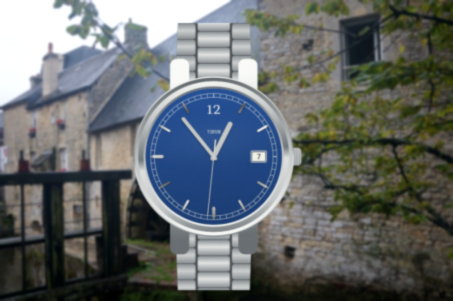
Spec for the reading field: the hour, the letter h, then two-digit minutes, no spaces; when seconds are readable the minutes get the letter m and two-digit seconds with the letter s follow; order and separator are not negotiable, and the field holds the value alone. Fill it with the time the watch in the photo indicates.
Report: 12h53m31s
